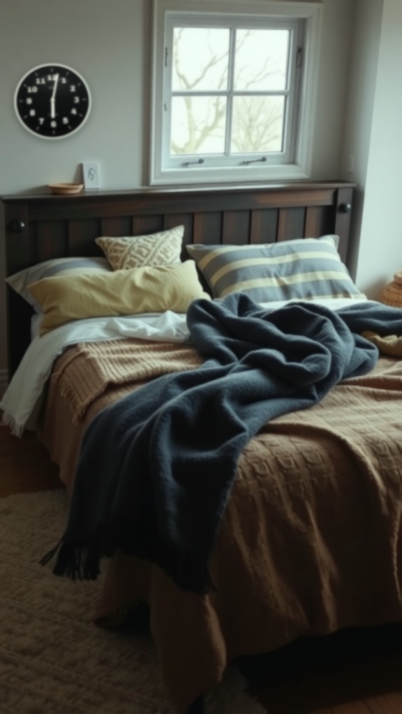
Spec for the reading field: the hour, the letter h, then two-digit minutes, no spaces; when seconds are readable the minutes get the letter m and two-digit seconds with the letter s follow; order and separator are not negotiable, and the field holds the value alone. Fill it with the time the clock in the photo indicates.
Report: 6h02
